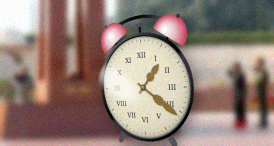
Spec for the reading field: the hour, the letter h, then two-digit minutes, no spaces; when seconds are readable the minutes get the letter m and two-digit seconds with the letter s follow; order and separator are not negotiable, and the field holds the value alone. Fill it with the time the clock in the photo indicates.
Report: 1h21
